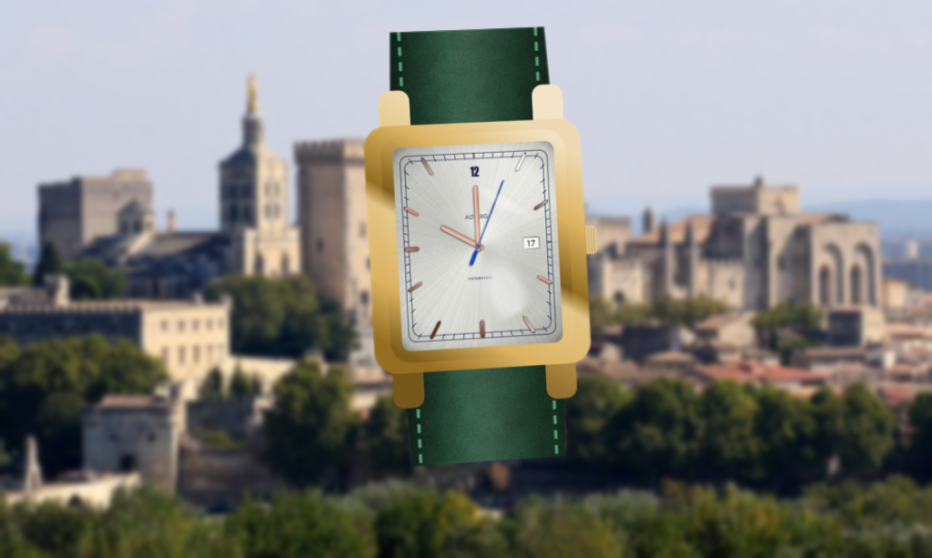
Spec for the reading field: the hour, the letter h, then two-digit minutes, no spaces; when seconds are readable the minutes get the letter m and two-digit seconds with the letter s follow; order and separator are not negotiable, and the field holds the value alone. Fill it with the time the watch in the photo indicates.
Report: 10h00m04s
